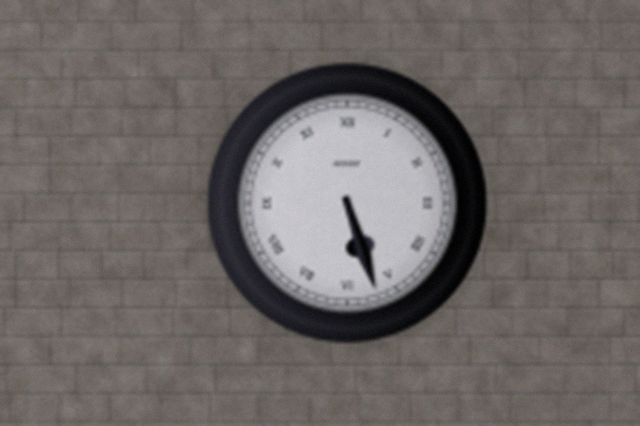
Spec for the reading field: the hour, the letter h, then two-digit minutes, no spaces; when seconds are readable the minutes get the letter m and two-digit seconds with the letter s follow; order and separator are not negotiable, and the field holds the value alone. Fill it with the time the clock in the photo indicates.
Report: 5h27
